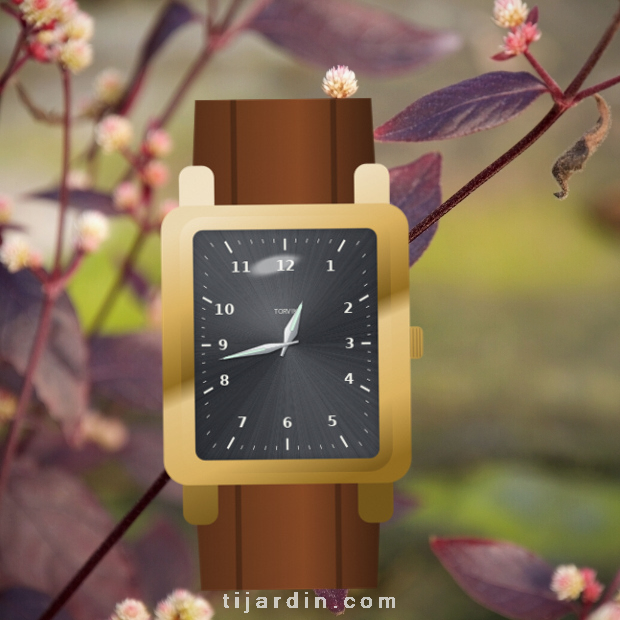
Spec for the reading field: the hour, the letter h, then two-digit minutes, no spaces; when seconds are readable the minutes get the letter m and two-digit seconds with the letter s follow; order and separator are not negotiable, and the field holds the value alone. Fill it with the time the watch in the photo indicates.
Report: 12h43
